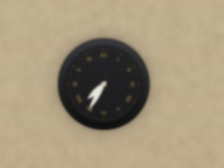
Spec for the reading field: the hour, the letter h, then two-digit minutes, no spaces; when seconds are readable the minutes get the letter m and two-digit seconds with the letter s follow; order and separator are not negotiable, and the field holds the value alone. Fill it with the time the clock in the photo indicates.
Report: 7h35
